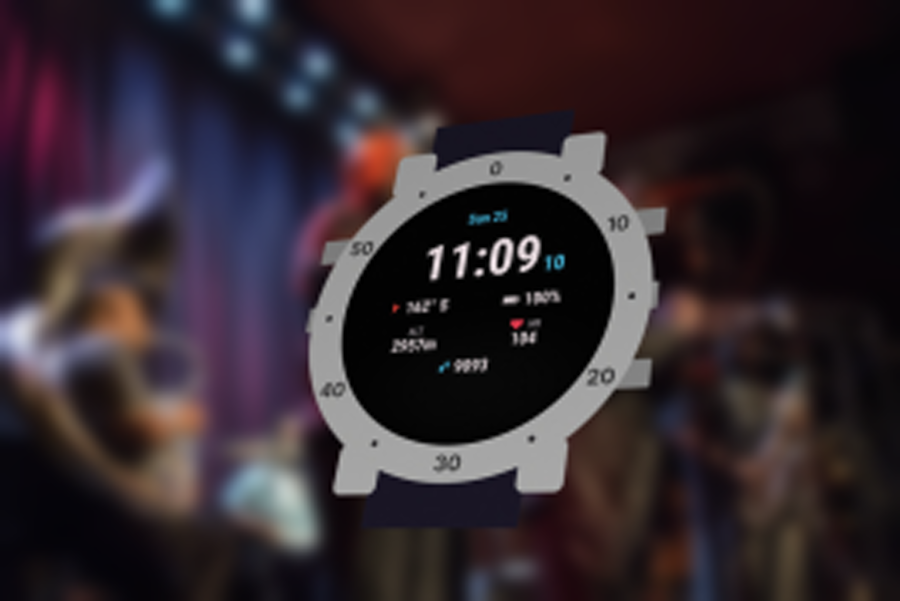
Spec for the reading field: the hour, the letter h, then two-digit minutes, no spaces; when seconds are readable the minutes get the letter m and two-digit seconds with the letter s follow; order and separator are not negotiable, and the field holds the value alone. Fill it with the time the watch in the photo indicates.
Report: 11h09
